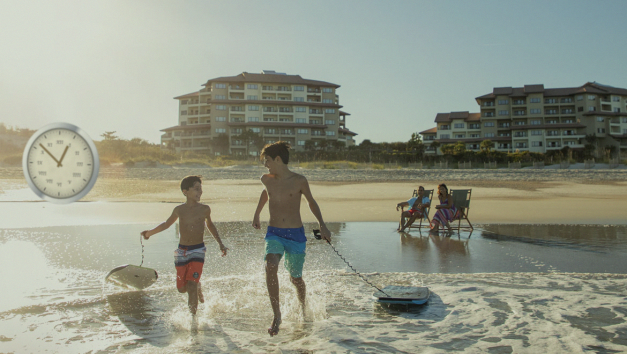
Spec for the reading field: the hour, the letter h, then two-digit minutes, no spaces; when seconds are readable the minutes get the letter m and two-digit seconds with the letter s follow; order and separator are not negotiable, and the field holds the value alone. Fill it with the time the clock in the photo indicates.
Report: 12h52
